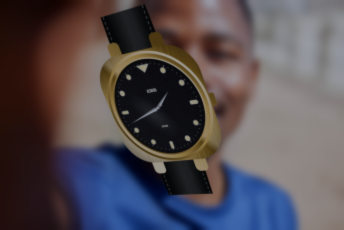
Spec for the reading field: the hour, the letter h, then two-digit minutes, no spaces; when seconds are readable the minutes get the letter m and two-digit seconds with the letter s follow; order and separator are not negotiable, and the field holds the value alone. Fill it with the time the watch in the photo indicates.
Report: 1h42
